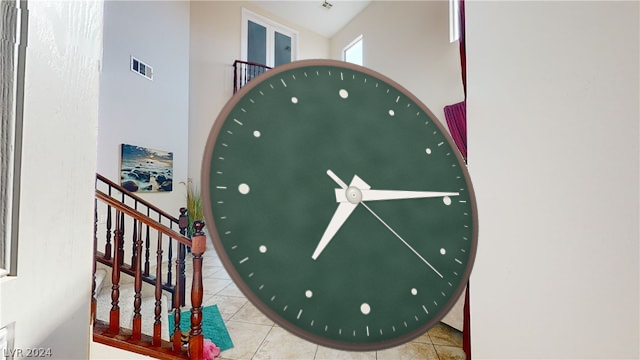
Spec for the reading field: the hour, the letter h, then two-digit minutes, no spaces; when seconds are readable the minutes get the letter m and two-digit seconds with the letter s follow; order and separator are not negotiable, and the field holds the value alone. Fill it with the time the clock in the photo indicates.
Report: 7h14m22s
